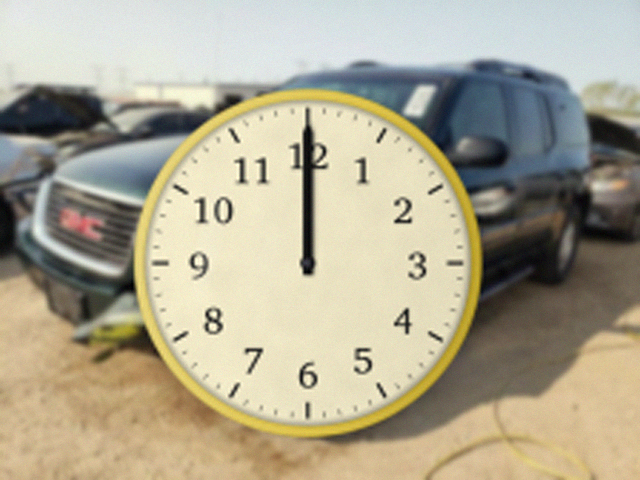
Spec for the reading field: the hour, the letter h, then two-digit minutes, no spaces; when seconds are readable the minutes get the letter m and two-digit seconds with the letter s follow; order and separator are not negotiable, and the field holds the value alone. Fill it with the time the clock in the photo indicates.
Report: 12h00
